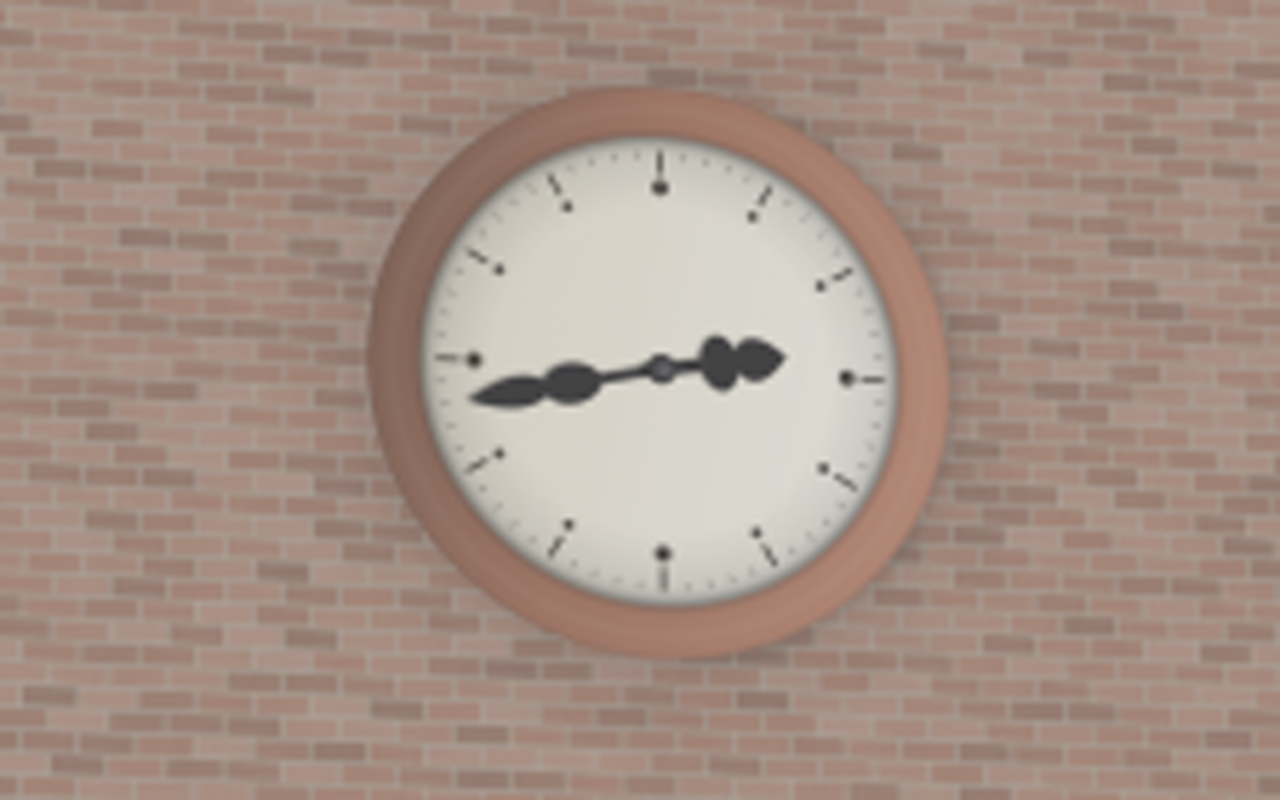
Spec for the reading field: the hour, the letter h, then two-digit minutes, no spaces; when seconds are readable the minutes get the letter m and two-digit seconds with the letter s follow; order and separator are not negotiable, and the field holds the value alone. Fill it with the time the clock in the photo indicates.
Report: 2h43
